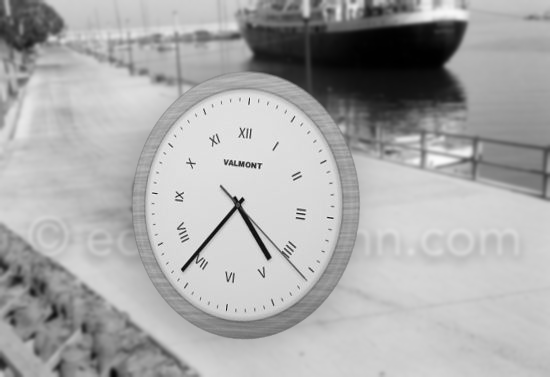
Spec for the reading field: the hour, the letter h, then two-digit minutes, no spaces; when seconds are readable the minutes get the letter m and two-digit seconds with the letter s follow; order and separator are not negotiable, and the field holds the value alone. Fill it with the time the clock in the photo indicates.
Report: 4h36m21s
